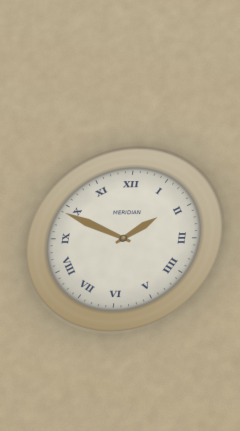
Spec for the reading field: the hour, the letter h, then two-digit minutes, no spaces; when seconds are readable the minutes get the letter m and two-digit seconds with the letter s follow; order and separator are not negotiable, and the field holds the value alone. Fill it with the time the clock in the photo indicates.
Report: 1h49
